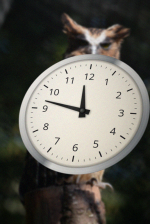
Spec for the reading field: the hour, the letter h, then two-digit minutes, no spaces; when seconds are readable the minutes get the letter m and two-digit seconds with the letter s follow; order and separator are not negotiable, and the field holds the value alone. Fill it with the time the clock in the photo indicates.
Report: 11h47
